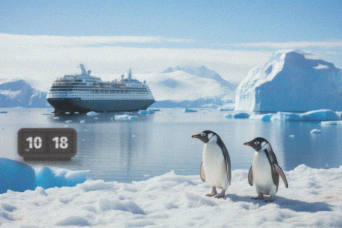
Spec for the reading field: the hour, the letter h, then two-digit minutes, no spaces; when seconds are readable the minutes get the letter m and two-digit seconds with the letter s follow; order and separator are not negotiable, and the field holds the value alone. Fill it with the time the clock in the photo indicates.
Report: 10h18
